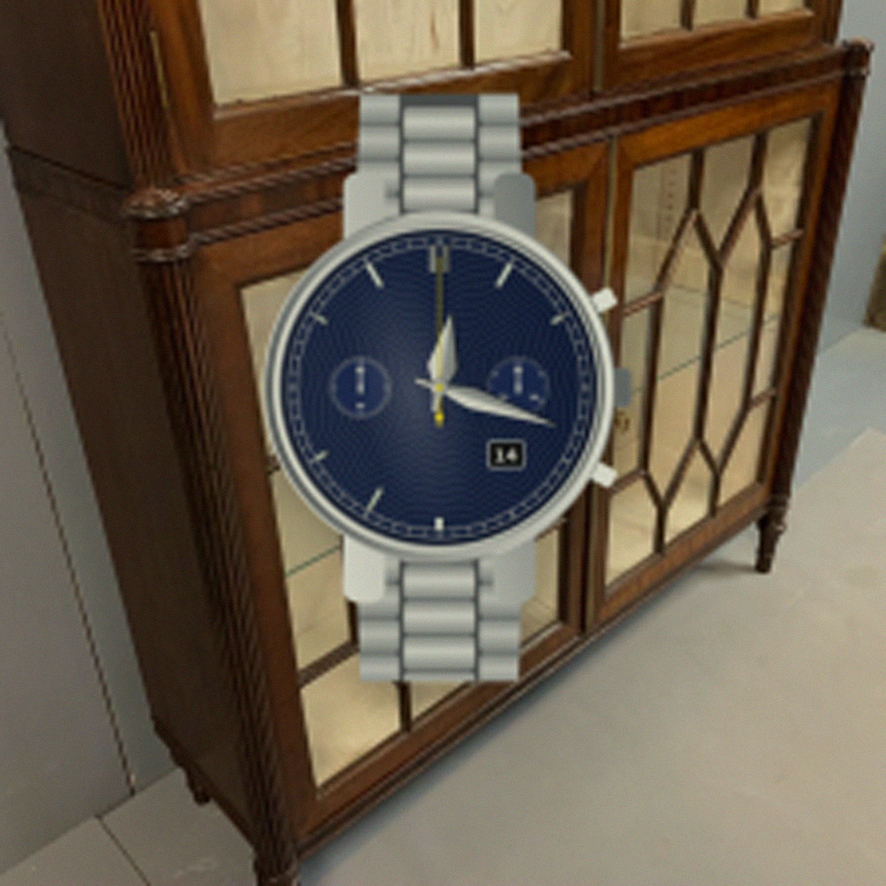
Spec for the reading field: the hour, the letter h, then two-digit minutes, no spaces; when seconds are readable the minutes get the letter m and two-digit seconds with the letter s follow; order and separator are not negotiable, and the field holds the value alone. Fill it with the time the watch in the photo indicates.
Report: 12h18
